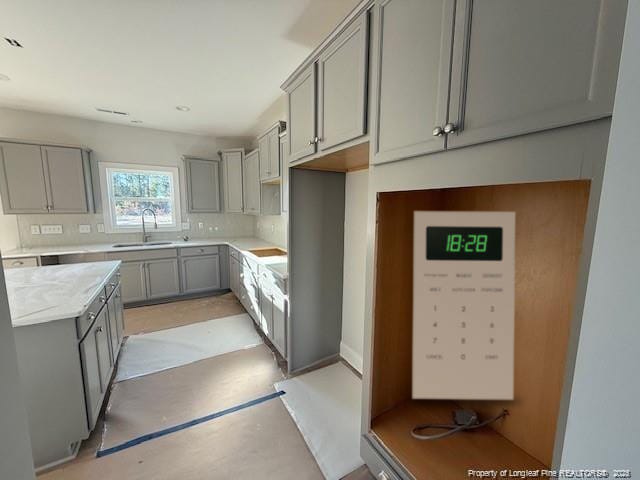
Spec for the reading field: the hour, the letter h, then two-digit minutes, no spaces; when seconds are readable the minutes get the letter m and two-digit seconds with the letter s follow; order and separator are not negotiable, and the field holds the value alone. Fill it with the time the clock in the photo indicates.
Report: 18h28
